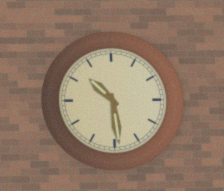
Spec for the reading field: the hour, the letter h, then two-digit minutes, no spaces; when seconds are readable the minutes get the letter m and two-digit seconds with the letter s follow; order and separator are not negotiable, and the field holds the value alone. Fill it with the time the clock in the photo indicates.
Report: 10h29
